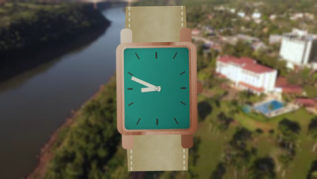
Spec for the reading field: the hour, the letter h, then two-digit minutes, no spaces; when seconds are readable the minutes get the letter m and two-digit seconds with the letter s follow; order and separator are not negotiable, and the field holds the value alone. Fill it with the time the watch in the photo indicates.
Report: 8h49
